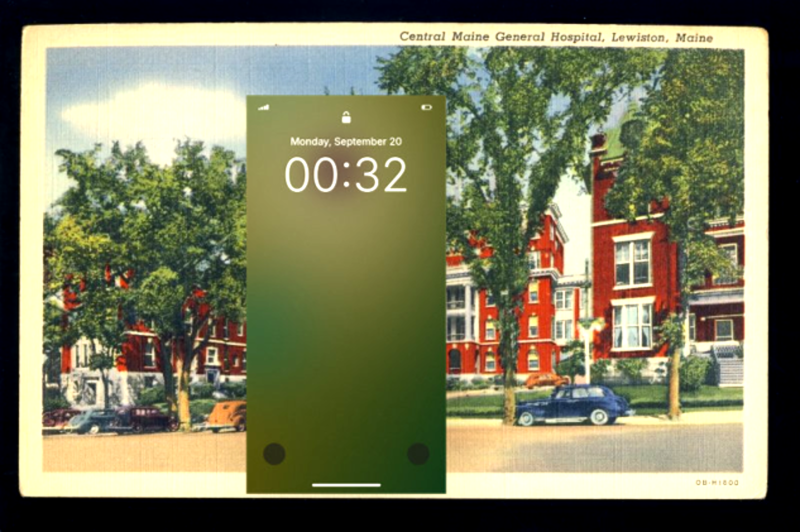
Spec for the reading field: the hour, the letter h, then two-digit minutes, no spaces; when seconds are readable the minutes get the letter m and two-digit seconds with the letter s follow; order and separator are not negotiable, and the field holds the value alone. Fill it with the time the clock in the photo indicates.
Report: 0h32
